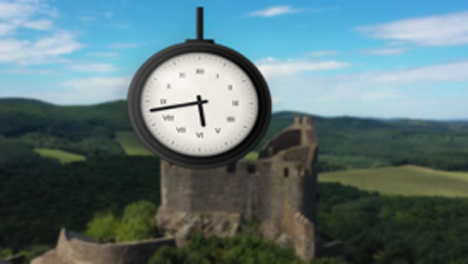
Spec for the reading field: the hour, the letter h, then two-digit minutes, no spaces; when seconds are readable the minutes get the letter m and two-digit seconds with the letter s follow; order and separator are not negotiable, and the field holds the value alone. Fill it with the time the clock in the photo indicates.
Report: 5h43
